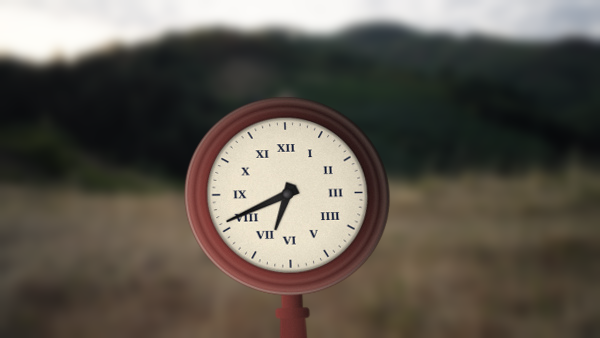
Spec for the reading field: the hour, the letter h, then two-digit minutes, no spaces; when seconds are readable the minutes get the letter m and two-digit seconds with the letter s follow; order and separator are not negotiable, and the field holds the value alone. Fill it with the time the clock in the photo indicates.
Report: 6h41
